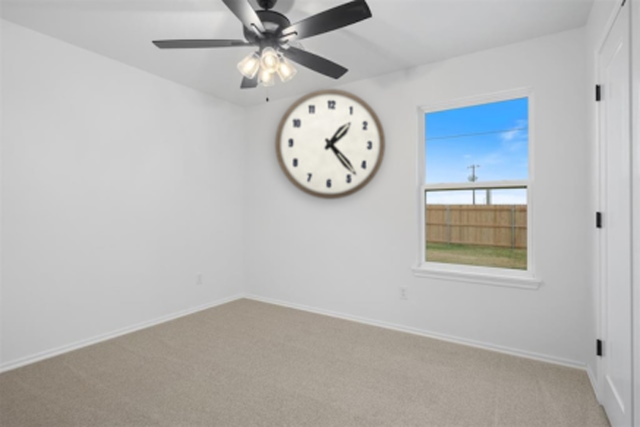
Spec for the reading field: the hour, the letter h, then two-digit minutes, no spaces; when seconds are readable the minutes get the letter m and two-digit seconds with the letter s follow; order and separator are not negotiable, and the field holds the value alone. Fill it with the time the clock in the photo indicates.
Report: 1h23
